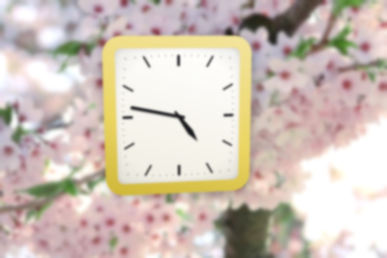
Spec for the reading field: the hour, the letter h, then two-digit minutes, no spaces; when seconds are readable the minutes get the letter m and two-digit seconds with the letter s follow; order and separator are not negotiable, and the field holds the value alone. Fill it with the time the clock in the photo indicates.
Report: 4h47
